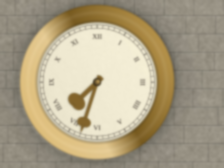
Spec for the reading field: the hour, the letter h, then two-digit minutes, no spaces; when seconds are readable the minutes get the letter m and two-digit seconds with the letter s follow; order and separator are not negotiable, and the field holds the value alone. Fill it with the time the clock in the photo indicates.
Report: 7h33
